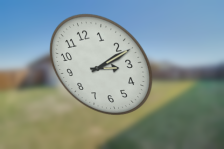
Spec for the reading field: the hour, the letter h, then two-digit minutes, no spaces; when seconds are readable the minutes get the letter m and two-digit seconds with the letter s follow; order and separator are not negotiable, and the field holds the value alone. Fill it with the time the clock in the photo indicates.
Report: 3h12
